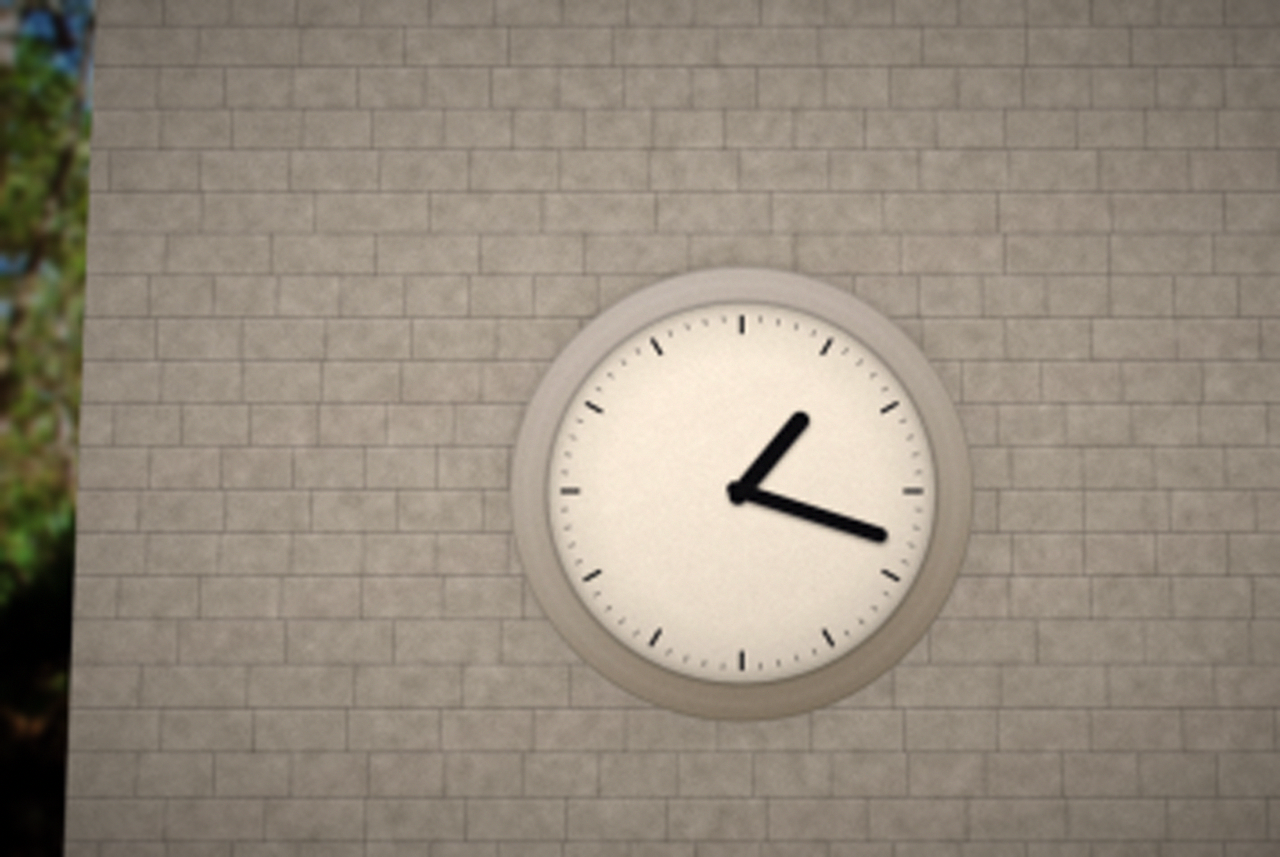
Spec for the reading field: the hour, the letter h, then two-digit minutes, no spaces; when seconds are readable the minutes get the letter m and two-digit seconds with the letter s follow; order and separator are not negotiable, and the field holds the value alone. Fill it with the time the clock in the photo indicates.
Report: 1h18
